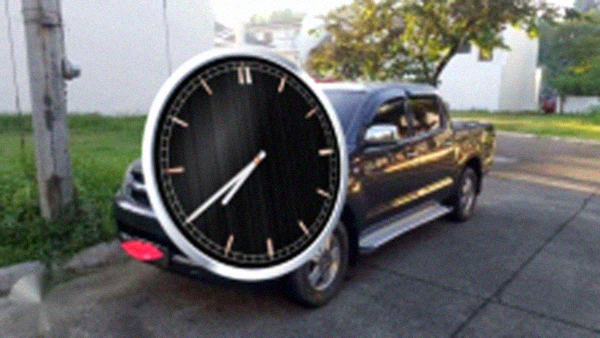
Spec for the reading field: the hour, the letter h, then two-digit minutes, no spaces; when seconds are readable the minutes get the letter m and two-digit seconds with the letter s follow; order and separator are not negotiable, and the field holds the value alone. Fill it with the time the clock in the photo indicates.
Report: 7h40
